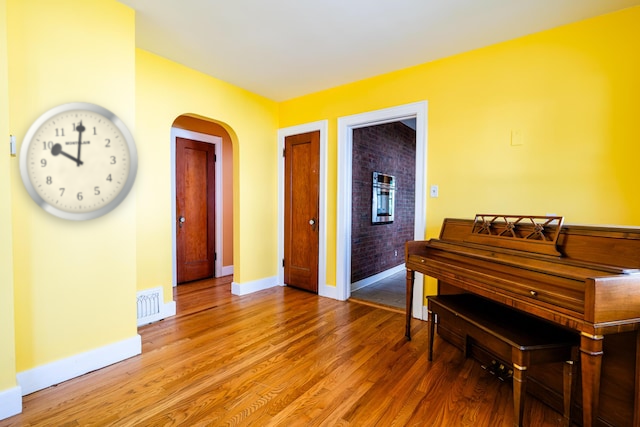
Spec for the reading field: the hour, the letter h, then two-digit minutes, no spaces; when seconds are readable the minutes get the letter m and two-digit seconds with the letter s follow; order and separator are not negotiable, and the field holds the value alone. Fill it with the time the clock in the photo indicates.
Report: 10h01
